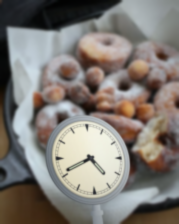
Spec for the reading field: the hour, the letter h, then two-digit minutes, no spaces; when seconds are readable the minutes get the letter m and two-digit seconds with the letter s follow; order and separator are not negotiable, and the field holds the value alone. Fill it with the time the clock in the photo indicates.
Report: 4h41
